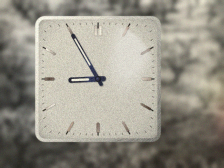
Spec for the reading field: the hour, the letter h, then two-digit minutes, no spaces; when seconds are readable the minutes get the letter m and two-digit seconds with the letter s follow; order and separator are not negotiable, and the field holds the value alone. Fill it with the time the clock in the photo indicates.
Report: 8h55
